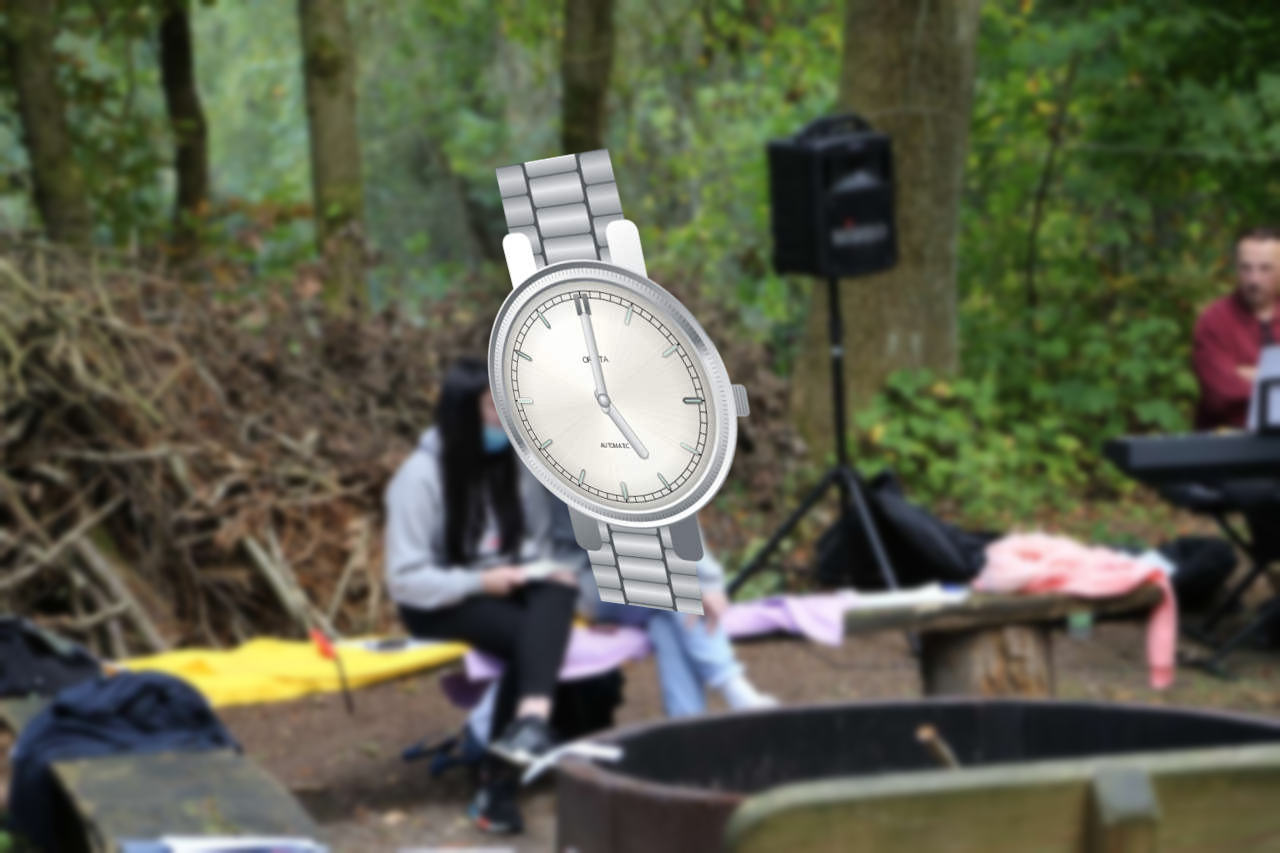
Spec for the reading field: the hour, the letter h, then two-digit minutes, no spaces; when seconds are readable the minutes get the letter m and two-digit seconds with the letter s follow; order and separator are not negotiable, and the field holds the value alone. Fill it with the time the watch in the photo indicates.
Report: 5h00
